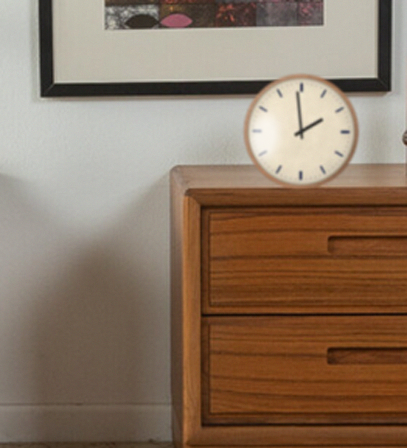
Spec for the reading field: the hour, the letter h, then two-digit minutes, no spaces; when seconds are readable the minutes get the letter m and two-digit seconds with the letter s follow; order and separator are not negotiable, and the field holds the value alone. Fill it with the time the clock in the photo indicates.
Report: 1h59
